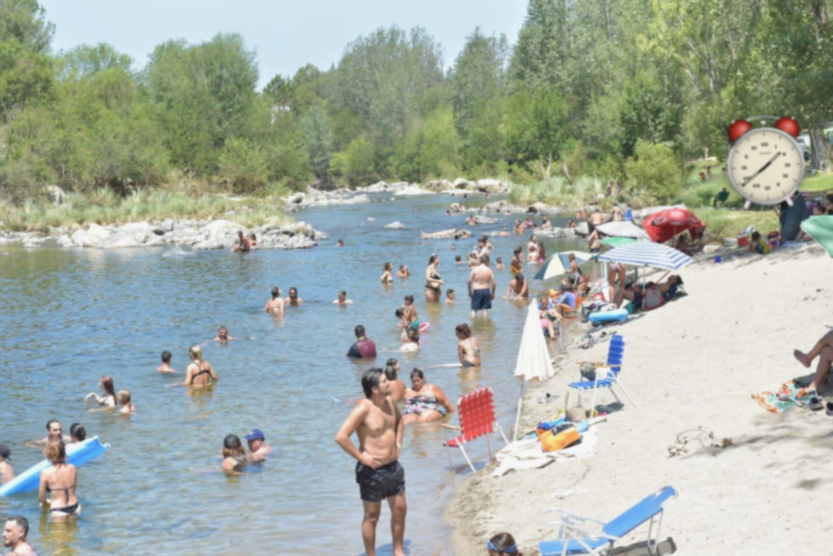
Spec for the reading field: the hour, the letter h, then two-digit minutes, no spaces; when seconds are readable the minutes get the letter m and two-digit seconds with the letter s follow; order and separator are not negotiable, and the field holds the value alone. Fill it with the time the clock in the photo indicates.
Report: 1h39
